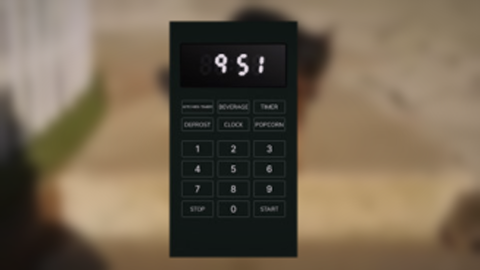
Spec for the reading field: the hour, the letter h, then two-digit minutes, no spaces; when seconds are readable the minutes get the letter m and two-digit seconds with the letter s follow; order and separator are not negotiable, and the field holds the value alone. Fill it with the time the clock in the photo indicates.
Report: 9h51
